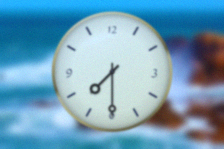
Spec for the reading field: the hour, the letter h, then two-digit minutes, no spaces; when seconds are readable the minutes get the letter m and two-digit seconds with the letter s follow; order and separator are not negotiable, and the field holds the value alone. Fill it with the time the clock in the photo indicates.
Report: 7h30
